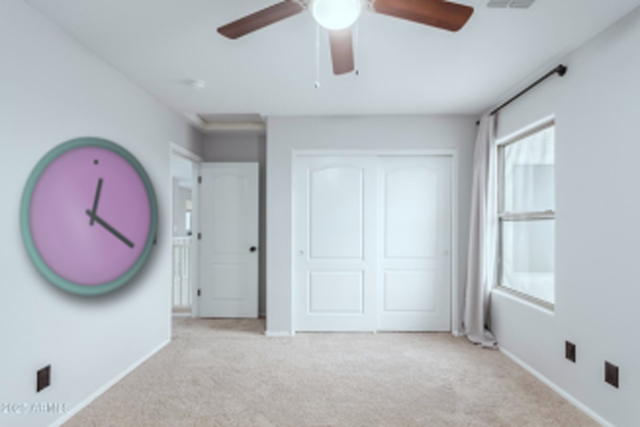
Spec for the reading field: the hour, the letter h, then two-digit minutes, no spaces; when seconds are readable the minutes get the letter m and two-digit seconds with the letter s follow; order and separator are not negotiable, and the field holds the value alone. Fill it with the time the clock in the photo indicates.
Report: 12h20
